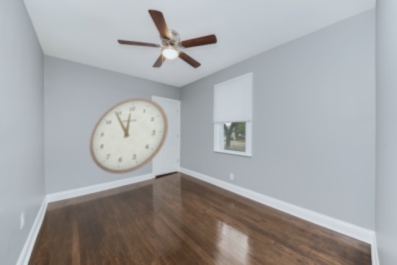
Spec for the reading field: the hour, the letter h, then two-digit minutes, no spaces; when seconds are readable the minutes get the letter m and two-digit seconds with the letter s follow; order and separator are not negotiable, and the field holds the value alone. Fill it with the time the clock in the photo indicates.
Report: 11h54
